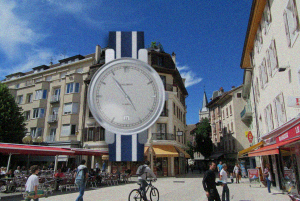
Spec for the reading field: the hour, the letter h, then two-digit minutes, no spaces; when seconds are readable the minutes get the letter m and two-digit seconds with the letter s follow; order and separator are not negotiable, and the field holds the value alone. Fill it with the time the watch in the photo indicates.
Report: 4h54
